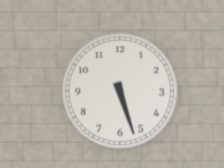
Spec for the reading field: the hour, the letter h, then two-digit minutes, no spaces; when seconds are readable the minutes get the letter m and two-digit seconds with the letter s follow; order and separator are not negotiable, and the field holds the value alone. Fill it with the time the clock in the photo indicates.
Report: 5h27
